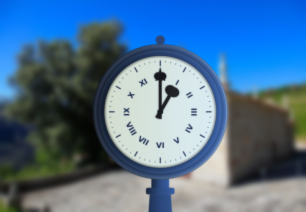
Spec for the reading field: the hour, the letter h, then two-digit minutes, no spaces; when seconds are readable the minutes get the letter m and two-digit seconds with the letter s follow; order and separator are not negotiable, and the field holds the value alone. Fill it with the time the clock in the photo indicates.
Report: 1h00
